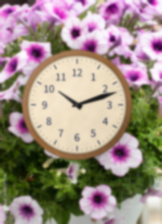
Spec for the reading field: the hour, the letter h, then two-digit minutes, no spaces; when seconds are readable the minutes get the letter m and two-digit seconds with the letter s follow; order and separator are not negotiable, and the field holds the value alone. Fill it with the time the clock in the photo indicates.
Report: 10h12
